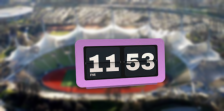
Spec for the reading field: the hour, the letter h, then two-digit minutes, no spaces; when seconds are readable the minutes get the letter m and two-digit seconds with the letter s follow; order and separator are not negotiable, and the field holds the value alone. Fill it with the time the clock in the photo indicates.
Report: 11h53
